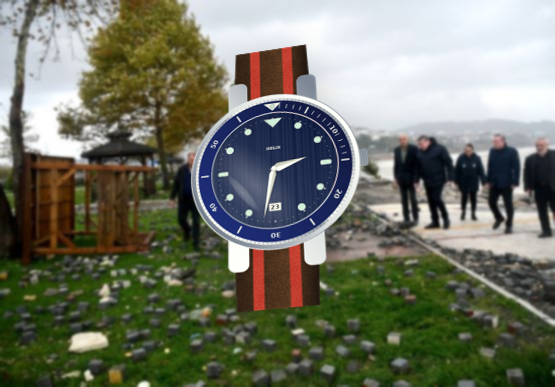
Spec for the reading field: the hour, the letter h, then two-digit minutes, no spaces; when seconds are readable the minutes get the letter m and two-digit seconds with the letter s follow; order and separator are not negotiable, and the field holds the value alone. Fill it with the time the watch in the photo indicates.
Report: 2h32
